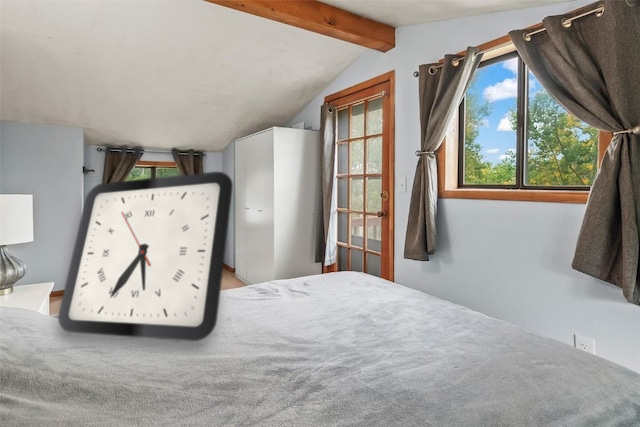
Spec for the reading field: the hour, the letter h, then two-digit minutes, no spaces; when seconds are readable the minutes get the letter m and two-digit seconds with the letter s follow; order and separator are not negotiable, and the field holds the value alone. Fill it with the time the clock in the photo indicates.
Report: 5h34m54s
